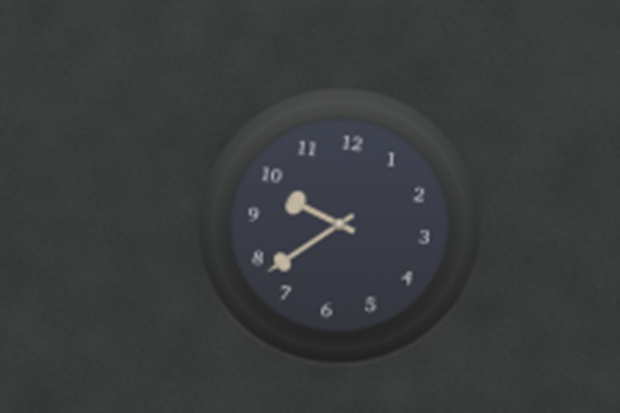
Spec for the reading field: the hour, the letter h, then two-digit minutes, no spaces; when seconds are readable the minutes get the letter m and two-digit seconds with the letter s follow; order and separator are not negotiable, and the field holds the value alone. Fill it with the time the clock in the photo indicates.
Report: 9h38
